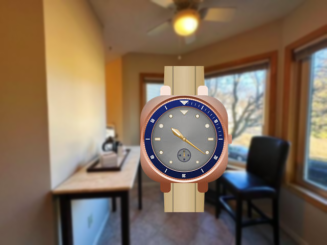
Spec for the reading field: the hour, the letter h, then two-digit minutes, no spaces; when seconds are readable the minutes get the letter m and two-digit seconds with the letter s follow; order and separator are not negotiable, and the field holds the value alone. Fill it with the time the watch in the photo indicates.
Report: 10h21
